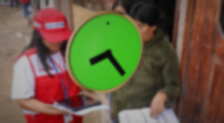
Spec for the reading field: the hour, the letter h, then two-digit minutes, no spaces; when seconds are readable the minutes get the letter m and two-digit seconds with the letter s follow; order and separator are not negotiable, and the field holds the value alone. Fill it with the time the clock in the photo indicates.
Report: 8h24
